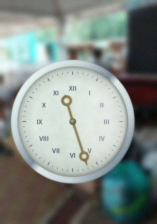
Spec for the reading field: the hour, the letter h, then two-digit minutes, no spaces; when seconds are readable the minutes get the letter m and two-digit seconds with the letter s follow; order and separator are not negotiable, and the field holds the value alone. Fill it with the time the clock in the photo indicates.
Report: 11h27
